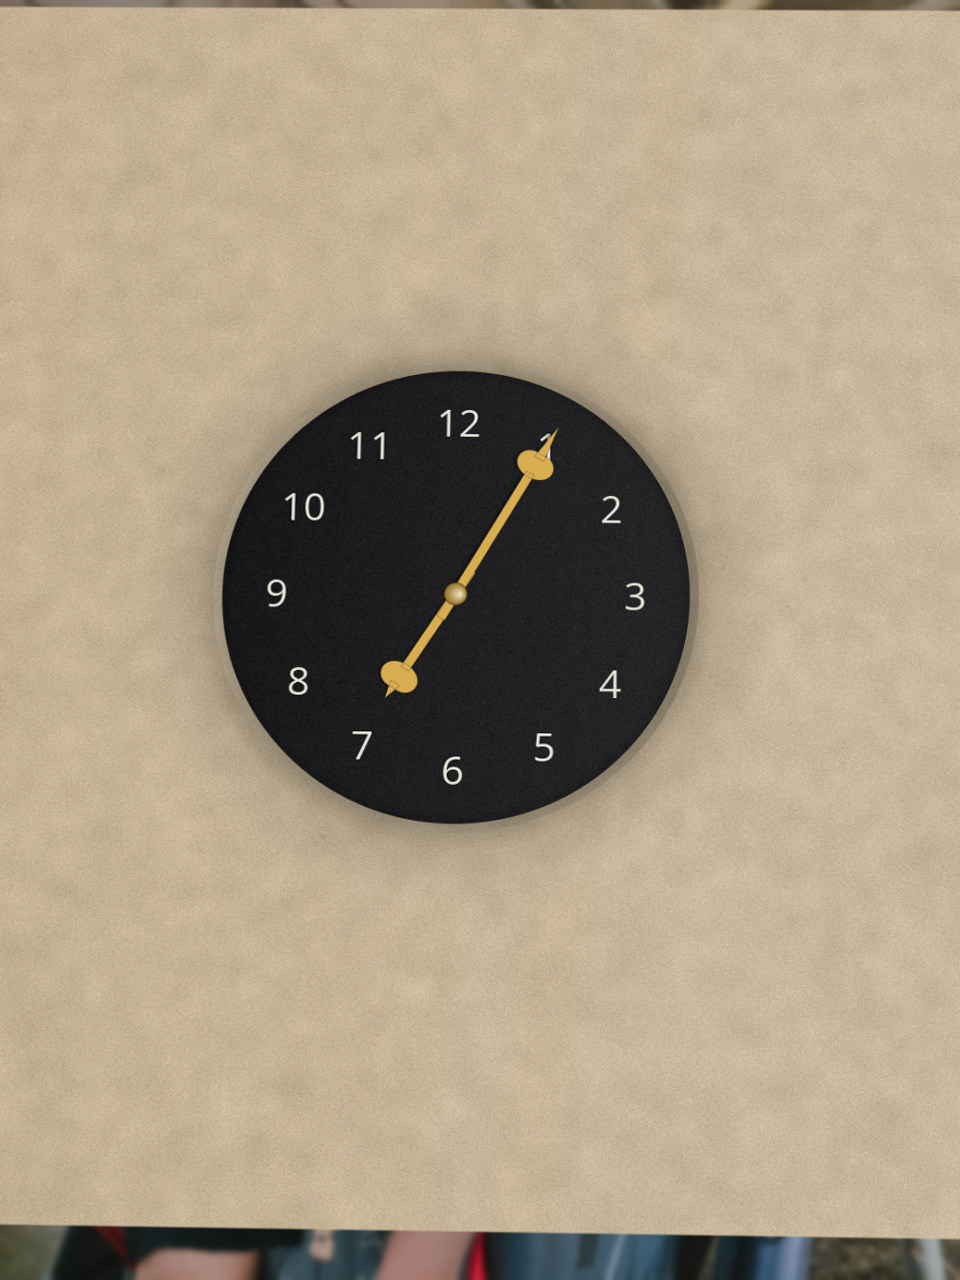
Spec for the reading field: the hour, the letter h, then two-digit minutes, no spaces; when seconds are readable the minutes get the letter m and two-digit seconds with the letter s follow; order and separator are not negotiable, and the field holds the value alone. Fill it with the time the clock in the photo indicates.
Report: 7h05
